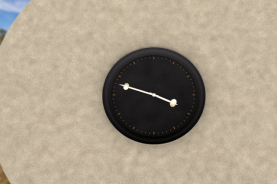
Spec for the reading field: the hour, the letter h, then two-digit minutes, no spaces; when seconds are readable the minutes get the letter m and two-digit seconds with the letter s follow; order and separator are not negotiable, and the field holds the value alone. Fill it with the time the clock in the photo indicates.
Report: 3h48
